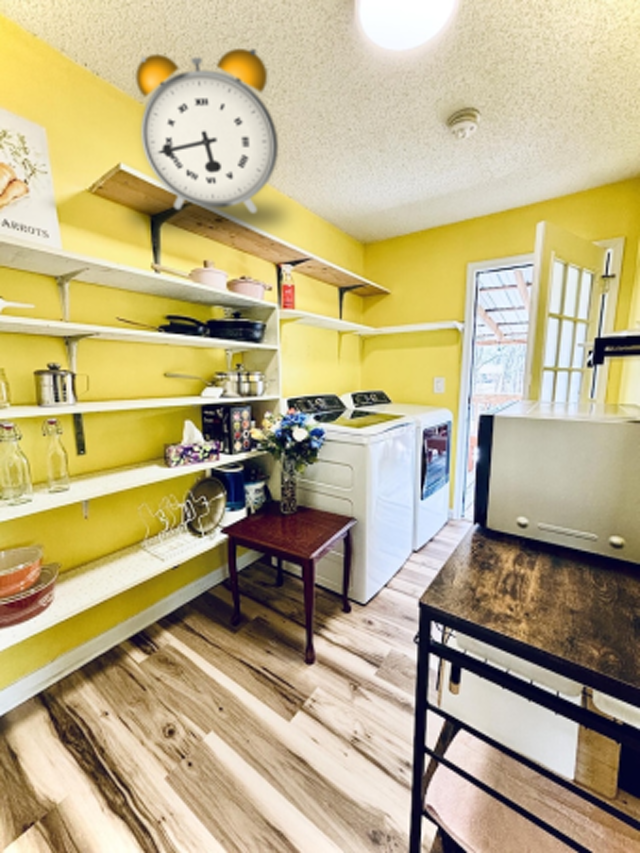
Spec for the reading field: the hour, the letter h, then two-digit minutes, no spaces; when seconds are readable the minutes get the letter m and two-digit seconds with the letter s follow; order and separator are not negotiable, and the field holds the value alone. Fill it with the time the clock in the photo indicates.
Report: 5h43
